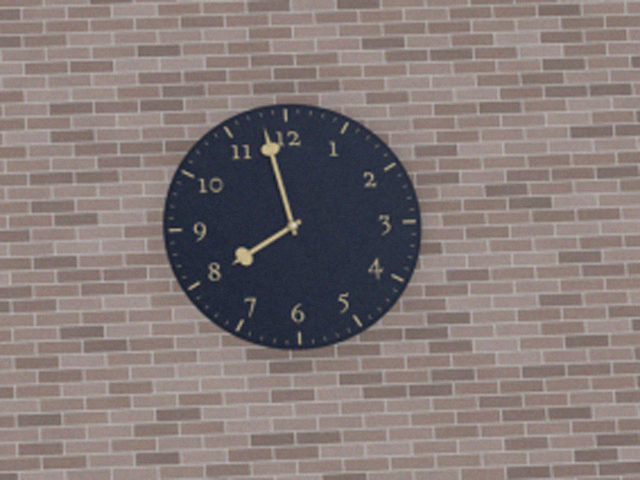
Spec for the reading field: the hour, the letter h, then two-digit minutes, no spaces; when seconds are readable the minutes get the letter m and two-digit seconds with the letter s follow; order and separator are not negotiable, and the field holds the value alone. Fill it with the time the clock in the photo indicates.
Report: 7h58
